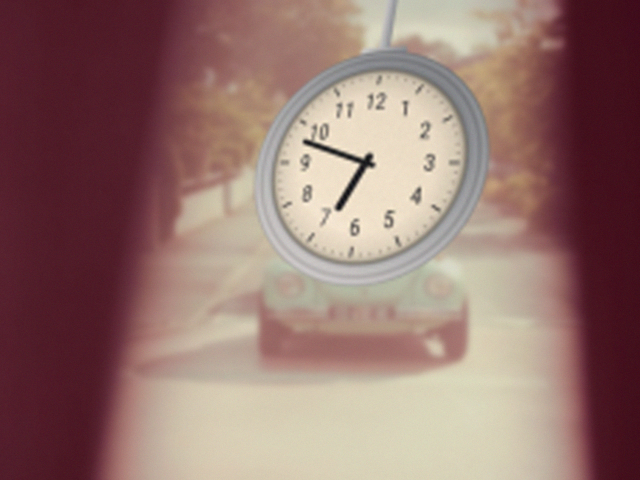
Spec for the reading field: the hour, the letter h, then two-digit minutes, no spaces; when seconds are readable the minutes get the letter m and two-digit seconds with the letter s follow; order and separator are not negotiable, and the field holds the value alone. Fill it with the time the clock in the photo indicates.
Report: 6h48
